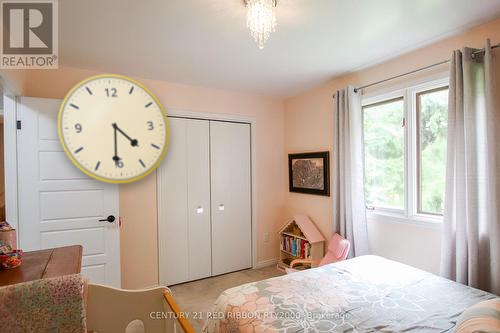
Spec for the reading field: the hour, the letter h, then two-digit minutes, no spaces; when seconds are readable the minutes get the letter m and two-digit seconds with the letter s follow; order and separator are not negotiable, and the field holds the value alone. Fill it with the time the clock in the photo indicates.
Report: 4h31
